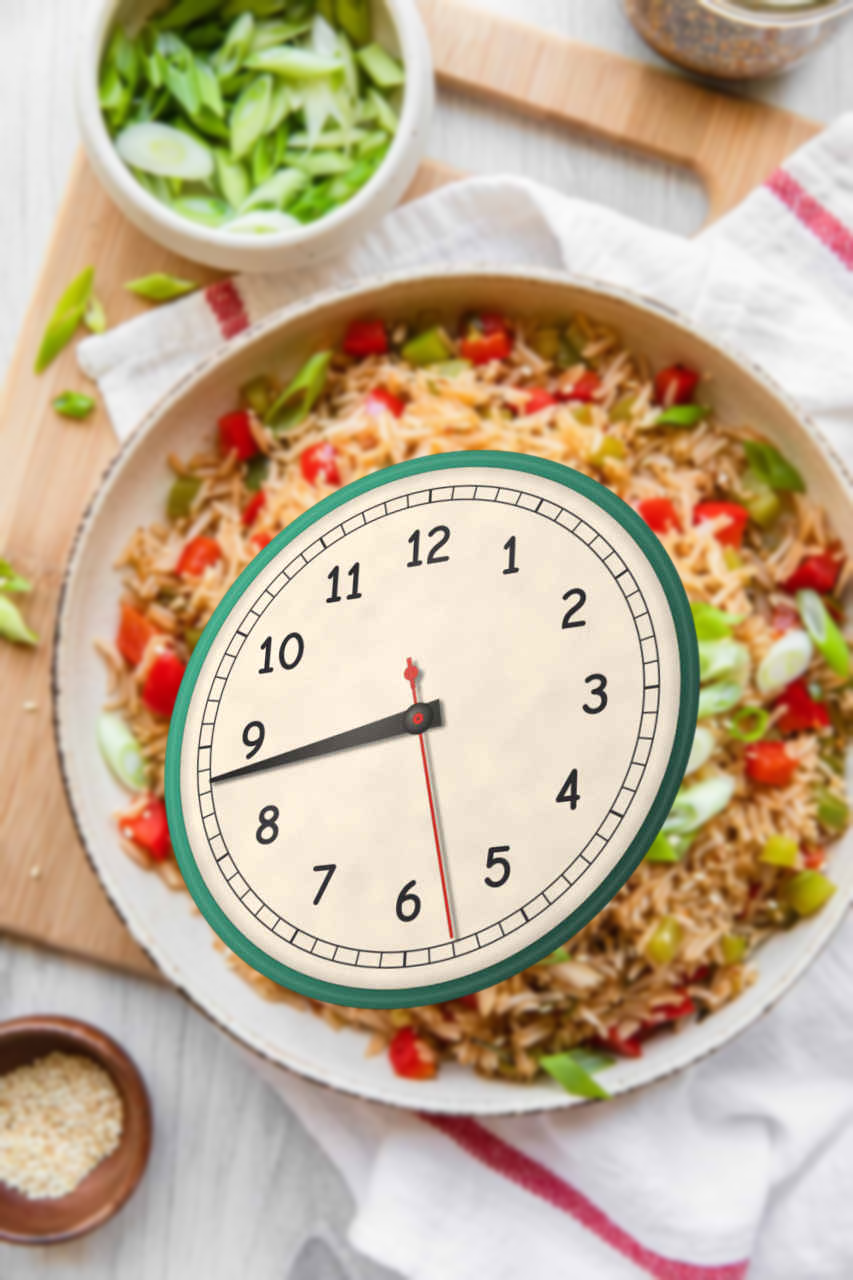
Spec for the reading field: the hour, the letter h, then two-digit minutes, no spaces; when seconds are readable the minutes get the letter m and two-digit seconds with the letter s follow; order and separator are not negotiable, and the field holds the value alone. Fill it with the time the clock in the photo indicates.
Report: 8h43m28s
